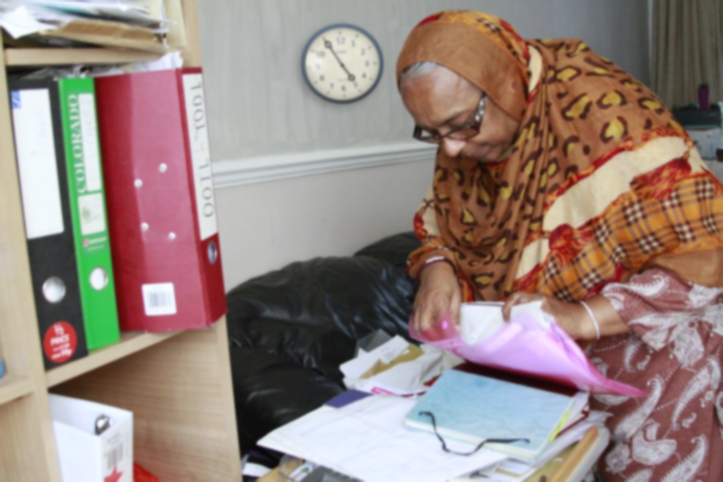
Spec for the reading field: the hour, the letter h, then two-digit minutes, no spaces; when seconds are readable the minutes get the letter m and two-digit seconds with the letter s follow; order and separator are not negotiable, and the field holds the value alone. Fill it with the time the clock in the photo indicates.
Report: 4h55
